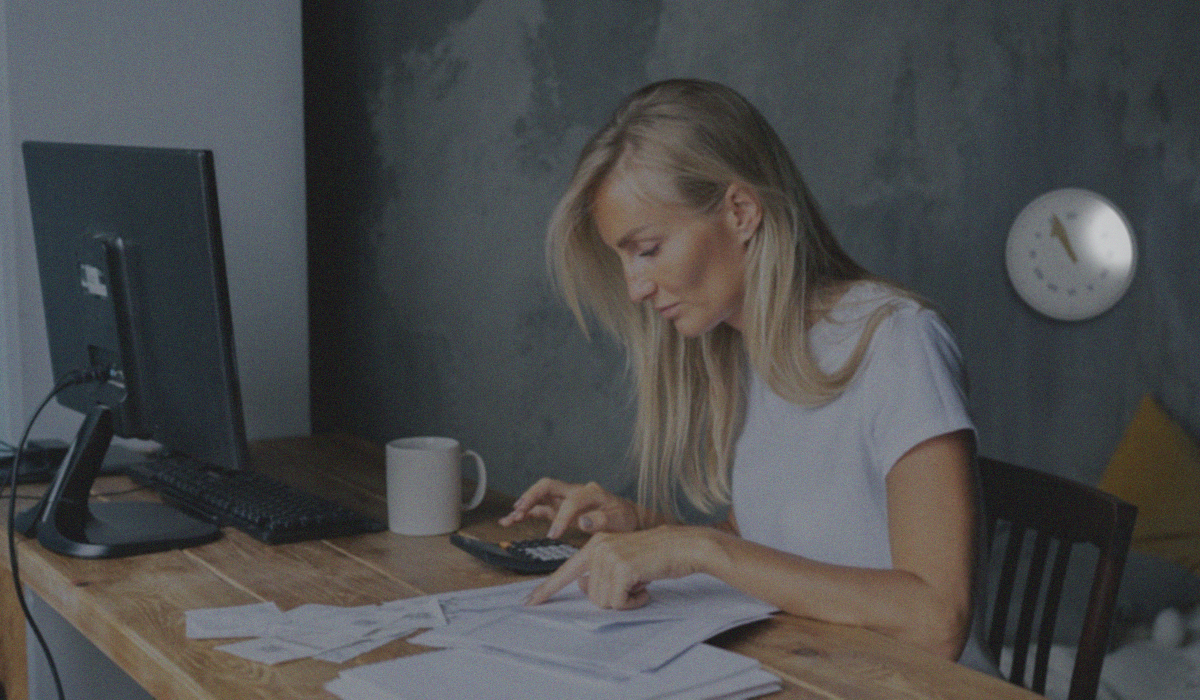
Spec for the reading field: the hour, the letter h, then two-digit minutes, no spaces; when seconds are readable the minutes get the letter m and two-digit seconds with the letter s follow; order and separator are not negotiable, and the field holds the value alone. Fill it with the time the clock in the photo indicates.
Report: 10h56
